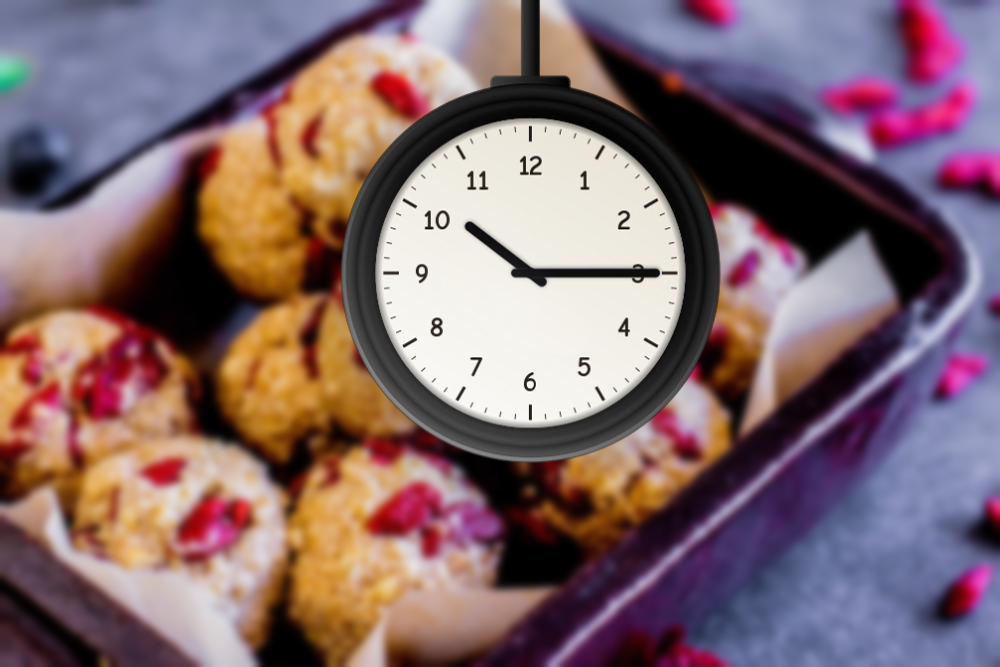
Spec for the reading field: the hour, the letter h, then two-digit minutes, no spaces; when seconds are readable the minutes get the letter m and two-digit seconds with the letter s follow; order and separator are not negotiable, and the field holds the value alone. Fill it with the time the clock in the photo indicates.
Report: 10h15
